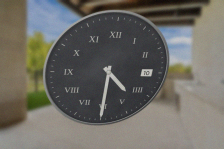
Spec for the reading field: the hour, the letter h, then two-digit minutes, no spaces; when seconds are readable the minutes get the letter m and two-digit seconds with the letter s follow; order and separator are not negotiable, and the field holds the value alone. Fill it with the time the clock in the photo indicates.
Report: 4h30
